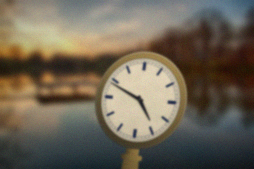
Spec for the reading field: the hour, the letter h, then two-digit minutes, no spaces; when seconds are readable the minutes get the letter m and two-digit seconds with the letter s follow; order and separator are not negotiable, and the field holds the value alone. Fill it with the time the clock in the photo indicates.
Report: 4h49
